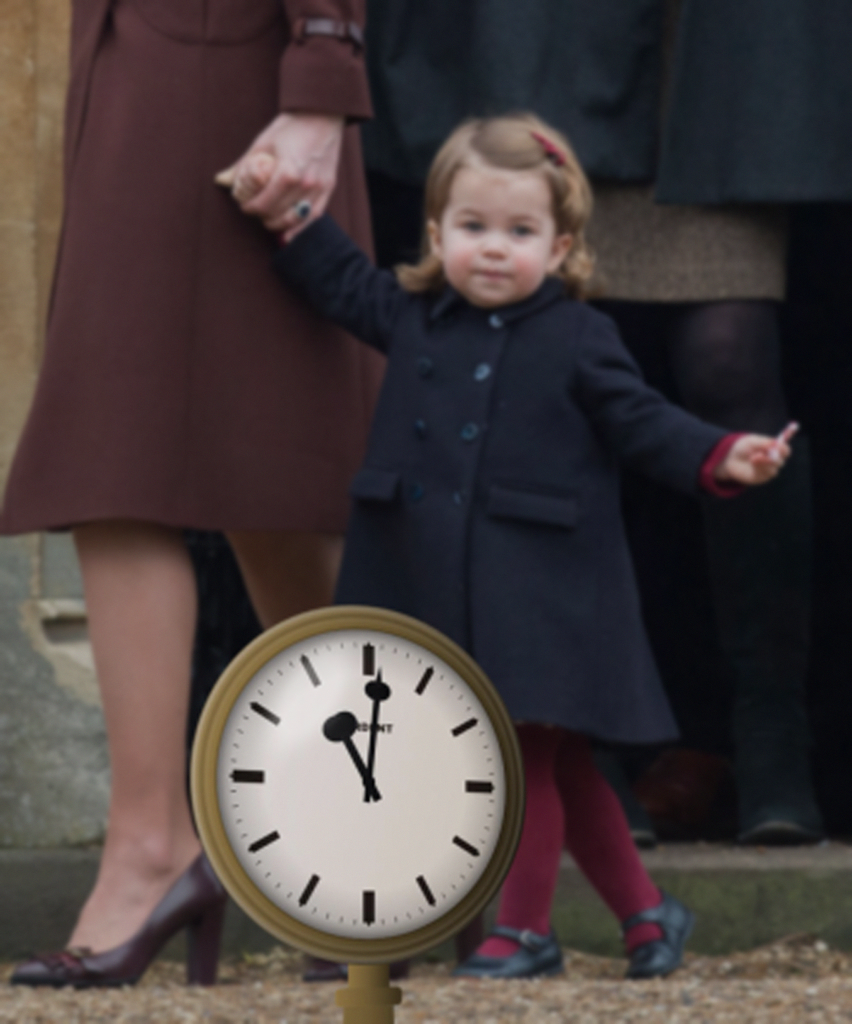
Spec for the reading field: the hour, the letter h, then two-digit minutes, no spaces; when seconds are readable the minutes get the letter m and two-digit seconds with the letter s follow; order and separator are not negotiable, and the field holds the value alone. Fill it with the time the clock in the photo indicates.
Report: 11h01
